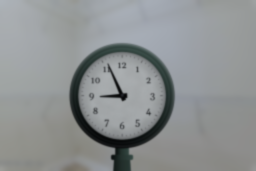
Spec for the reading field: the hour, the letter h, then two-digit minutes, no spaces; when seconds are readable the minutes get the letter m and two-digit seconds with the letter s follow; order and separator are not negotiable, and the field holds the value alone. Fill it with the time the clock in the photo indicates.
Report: 8h56
